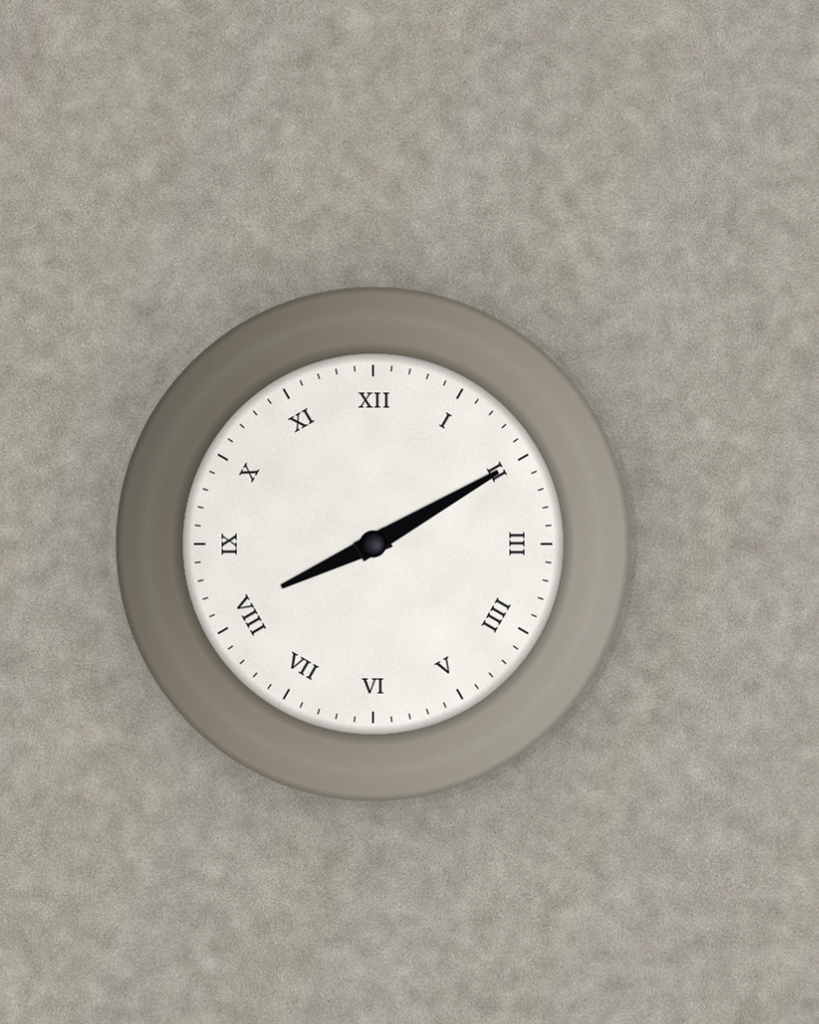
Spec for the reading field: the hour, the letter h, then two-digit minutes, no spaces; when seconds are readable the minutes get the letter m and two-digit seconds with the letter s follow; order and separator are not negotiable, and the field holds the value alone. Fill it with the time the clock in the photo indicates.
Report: 8h10
